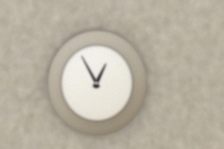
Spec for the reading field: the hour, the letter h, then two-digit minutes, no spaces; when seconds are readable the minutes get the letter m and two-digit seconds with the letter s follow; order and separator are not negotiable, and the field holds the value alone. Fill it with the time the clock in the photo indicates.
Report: 12h55
